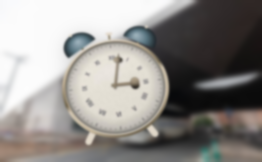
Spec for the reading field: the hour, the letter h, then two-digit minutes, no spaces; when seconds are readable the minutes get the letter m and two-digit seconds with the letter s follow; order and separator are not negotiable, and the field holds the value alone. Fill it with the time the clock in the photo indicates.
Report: 3h02
